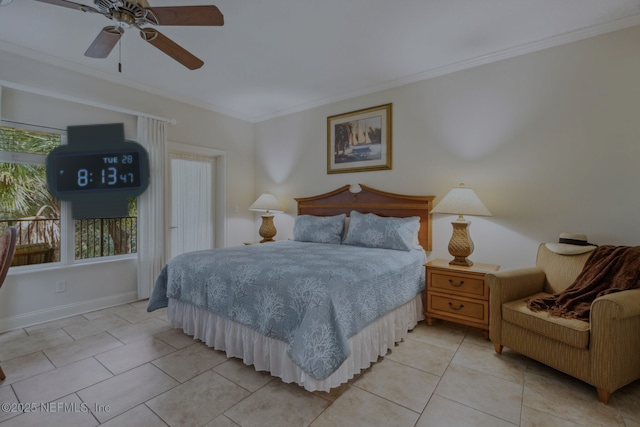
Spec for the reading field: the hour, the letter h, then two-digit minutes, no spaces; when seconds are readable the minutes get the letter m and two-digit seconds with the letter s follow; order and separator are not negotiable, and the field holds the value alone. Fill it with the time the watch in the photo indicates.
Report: 8h13m47s
